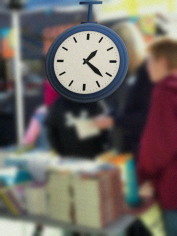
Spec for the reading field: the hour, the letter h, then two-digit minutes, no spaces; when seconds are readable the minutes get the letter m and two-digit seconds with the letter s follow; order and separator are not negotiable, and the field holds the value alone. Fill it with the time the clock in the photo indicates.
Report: 1h22
